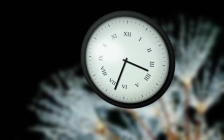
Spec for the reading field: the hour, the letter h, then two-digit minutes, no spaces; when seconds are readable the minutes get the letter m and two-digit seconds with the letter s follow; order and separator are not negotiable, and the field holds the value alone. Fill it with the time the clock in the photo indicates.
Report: 3h33
